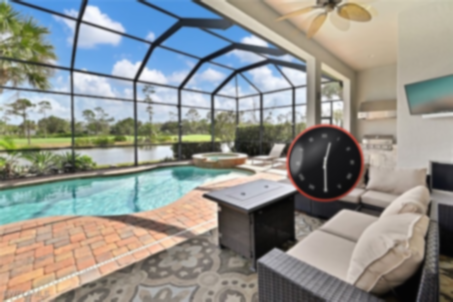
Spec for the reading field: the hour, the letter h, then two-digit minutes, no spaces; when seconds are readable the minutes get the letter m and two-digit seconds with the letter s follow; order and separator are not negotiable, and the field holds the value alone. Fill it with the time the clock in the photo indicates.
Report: 12h30
